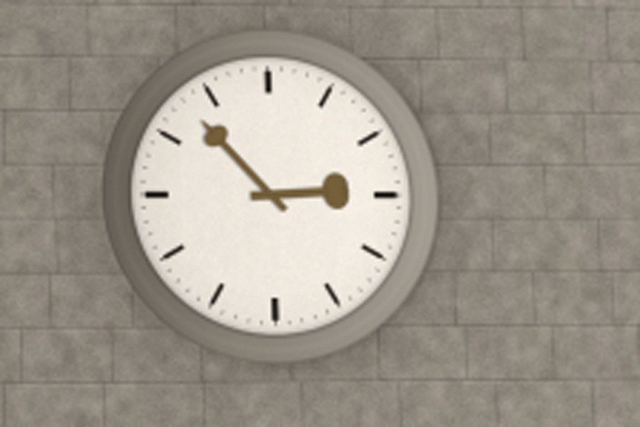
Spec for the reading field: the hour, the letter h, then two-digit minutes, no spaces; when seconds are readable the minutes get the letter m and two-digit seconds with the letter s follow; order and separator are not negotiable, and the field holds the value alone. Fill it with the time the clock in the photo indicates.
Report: 2h53
